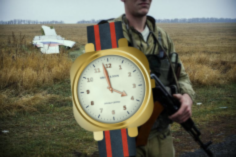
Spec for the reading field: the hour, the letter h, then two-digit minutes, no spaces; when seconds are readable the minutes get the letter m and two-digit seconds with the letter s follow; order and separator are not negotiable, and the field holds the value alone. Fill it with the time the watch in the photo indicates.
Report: 3h58
